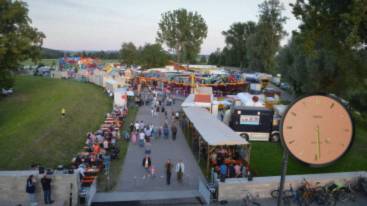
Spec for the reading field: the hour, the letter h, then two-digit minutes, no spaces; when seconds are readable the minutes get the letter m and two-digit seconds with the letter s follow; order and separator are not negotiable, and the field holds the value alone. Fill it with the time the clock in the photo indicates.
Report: 4h29
